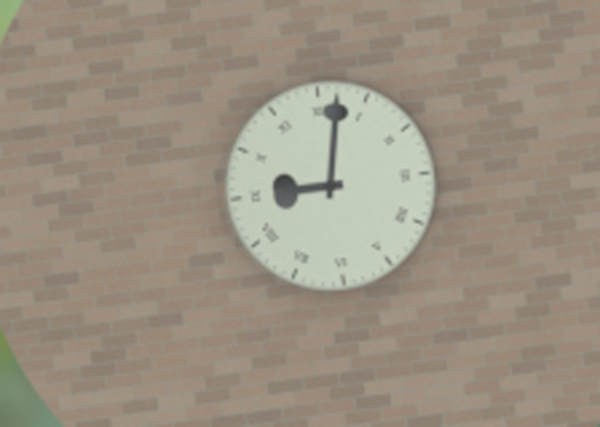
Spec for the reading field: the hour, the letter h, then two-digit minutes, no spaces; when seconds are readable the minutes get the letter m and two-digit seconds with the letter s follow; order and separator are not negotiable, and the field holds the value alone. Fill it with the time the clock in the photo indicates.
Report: 9h02
